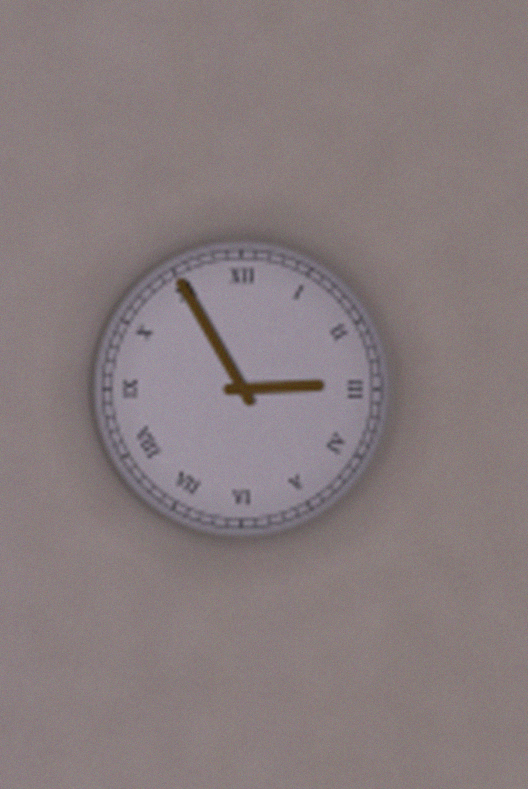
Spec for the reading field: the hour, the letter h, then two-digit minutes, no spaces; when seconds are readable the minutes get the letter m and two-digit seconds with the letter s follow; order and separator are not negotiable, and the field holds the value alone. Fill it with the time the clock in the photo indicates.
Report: 2h55
